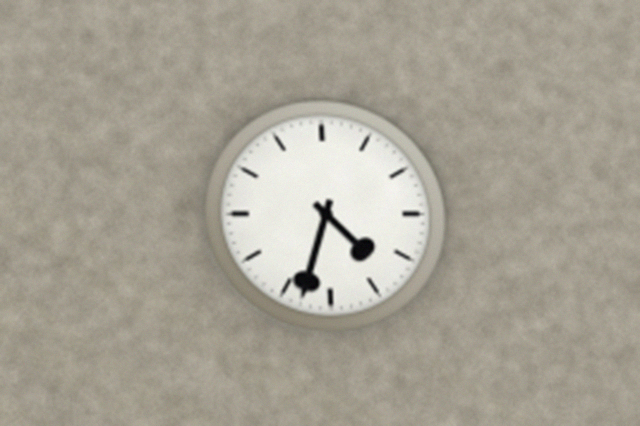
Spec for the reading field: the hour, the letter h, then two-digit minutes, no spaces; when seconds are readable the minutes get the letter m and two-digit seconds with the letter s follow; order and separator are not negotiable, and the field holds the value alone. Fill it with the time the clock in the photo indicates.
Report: 4h33
